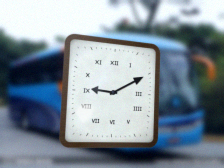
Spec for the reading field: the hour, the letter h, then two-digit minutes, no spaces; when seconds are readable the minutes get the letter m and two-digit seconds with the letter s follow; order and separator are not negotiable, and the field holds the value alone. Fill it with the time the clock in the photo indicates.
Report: 9h10
